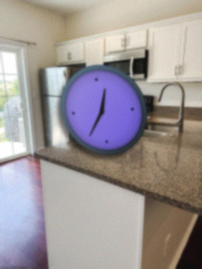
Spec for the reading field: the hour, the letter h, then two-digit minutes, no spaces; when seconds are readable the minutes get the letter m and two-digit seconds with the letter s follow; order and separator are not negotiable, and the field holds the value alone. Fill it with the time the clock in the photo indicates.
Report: 12h36
